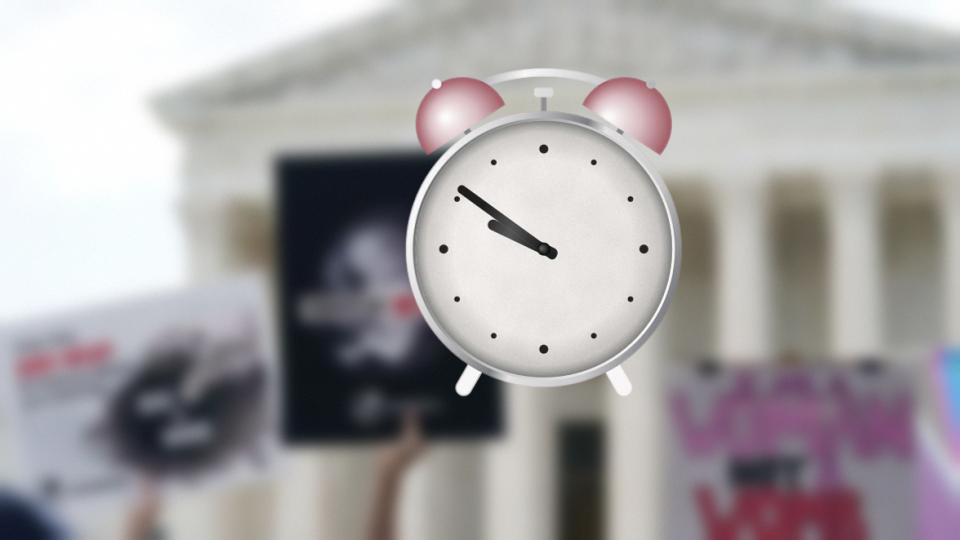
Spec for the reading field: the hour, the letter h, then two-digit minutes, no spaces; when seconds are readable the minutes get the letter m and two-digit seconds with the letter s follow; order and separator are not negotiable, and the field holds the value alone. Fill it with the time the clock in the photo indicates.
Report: 9h51
